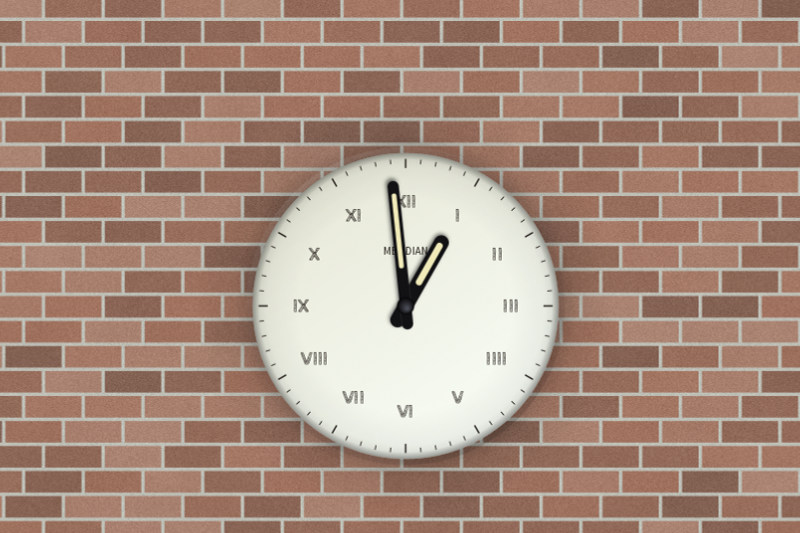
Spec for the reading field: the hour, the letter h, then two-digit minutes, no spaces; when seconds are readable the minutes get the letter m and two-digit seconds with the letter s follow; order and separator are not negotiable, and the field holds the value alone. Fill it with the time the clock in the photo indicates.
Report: 12h59
